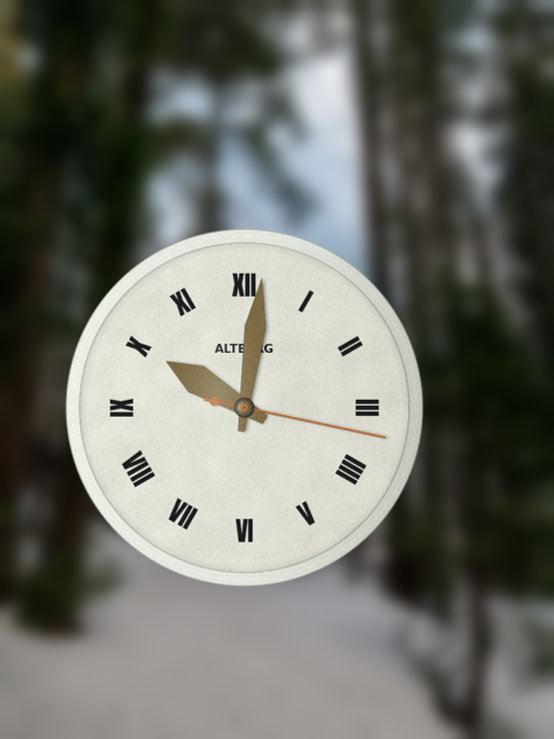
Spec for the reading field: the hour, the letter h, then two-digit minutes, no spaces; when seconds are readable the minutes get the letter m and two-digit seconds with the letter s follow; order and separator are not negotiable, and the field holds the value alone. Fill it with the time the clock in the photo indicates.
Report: 10h01m17s
